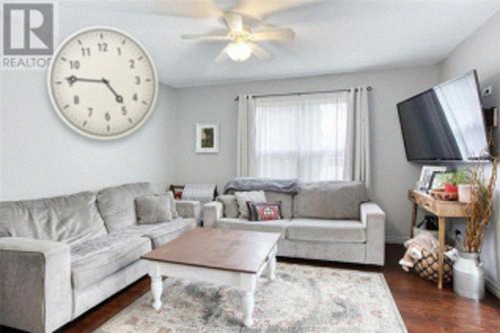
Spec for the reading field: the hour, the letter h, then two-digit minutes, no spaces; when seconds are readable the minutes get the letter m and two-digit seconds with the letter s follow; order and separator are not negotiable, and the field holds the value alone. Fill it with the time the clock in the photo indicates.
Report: 4h46
